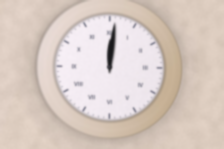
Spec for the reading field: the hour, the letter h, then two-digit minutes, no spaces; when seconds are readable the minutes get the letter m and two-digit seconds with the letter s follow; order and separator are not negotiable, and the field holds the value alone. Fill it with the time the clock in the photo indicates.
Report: 12h01
